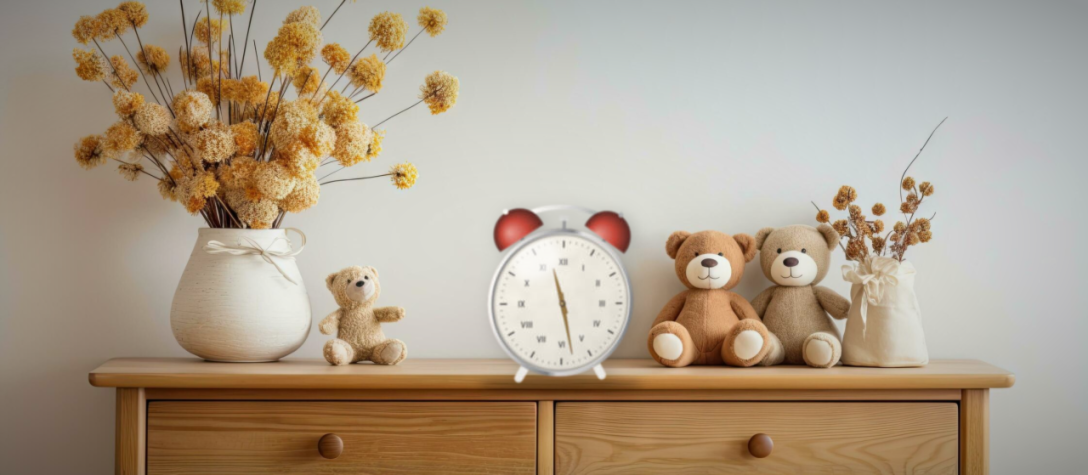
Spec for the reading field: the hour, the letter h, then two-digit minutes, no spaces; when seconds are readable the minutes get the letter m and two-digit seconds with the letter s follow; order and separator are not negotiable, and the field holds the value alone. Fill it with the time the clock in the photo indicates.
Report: 11h28
